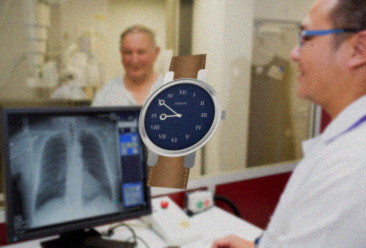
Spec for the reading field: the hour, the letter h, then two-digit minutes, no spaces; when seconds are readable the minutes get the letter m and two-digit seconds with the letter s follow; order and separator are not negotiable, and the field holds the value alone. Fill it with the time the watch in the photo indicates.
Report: 8h51
